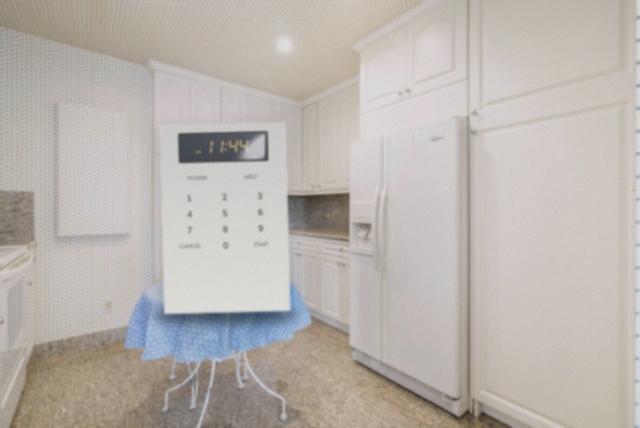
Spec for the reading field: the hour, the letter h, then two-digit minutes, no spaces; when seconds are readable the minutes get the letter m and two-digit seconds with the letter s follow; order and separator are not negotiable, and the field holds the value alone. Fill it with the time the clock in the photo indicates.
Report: 11h44
